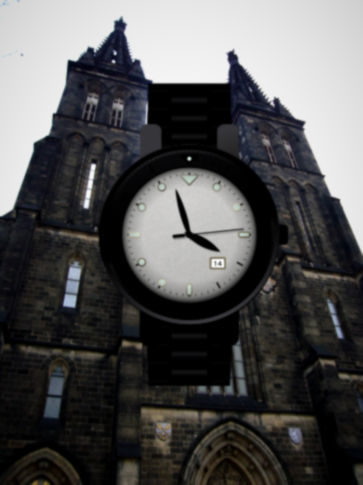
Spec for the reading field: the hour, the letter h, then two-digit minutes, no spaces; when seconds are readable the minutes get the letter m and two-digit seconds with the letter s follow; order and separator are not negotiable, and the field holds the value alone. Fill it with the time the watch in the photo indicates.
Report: 3h57m14s
